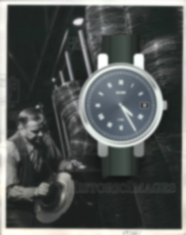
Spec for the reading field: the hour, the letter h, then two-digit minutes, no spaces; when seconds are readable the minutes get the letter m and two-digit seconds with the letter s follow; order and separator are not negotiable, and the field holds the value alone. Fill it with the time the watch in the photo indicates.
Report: 4h25
